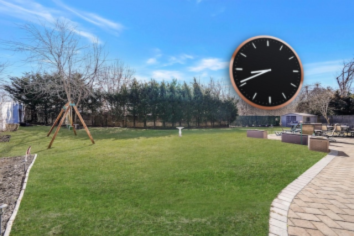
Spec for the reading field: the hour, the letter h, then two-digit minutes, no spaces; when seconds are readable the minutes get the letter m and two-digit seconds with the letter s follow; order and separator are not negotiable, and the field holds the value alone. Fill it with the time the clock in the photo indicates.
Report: 8h41
